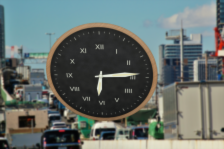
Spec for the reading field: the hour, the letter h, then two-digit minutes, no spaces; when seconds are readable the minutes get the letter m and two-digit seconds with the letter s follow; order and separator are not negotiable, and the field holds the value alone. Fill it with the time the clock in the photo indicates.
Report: 6h14
